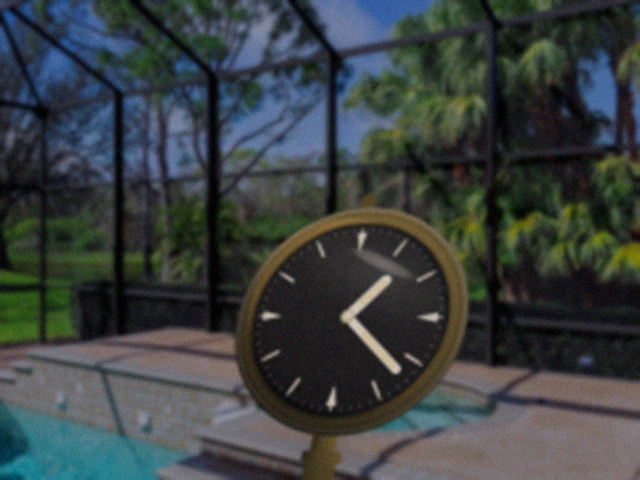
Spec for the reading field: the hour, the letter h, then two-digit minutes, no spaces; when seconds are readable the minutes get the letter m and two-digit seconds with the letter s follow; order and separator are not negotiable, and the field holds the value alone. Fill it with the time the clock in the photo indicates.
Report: 1h22
